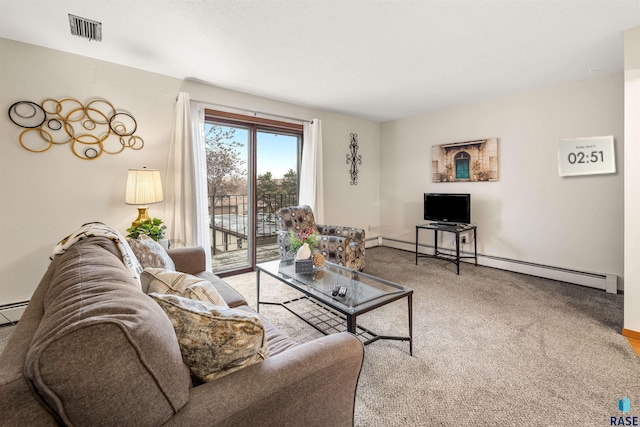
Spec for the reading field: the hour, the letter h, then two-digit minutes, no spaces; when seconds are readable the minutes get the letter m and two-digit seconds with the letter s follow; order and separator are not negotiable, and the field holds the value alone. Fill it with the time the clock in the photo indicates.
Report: 2h51
